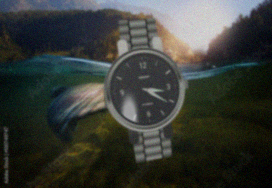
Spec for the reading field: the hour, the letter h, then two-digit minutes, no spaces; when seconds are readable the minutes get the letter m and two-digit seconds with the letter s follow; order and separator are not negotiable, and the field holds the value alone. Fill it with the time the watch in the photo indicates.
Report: 3h21
